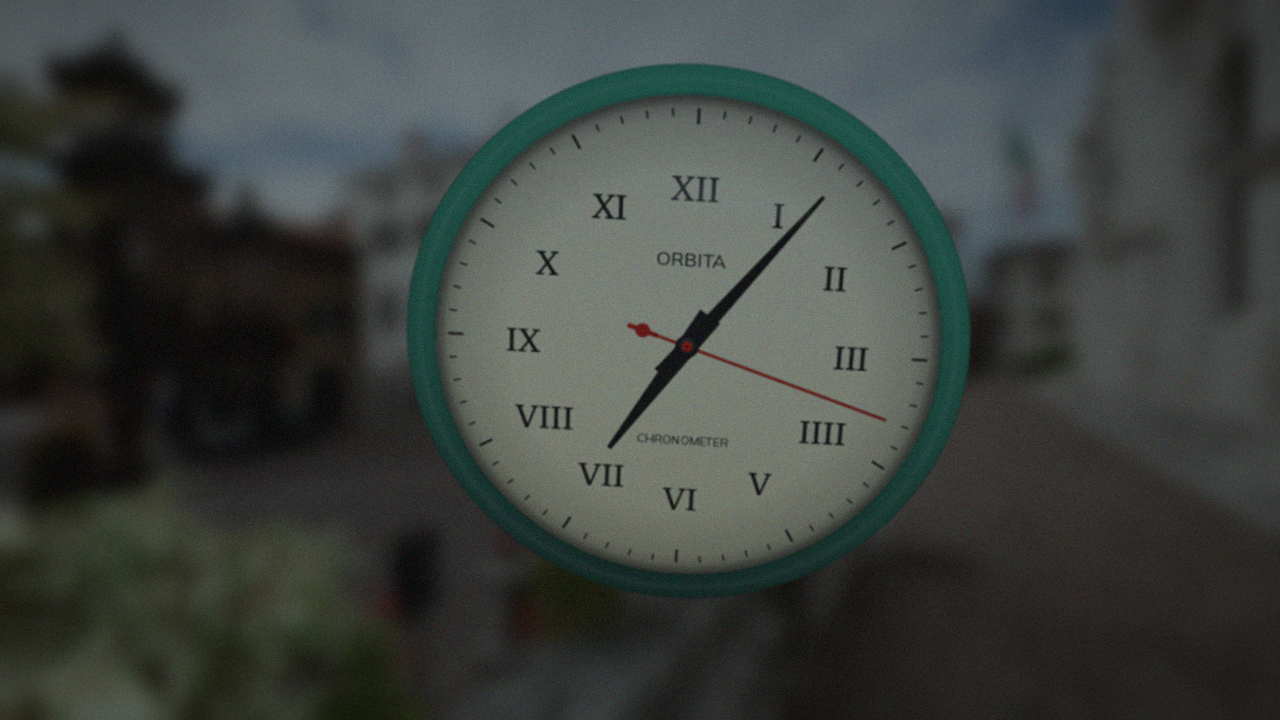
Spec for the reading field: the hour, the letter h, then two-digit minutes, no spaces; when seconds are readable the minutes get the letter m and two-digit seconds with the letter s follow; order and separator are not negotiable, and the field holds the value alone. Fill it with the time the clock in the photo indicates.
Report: 7h06m18s
